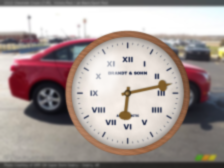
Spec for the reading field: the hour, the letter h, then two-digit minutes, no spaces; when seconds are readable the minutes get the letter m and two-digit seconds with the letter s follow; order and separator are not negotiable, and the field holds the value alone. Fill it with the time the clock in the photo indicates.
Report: 6h13
